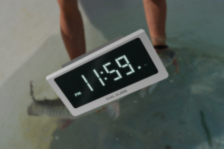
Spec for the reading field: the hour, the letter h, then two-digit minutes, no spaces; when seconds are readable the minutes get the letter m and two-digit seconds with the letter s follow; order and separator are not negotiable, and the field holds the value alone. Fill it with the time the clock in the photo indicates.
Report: 11h59
